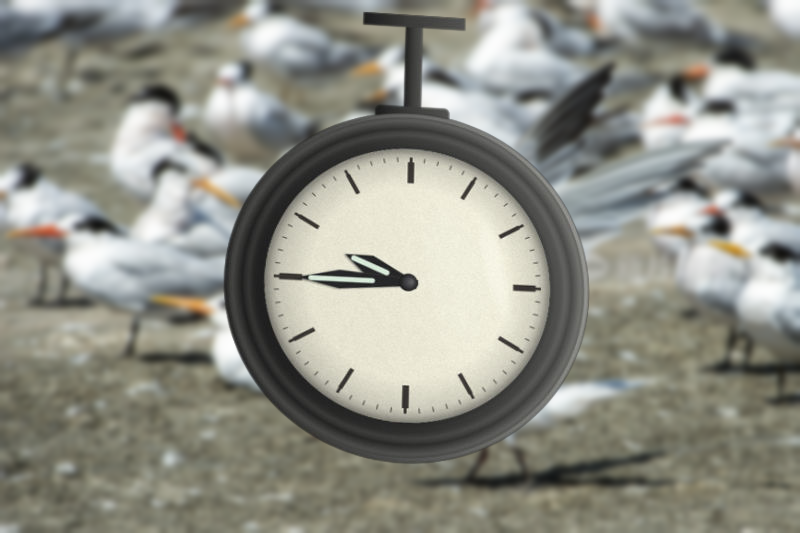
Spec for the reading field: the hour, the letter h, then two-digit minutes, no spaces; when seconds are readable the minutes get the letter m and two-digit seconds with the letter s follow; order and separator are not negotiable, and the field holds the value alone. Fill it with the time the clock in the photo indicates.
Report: 9h45
